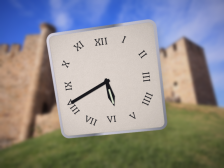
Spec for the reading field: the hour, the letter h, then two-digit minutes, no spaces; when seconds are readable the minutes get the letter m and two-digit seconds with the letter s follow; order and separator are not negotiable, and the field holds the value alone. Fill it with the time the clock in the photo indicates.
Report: 5h41
